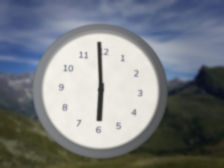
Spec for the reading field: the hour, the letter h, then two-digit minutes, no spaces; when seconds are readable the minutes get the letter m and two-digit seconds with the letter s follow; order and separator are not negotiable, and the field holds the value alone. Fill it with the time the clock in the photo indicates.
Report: 5h59
